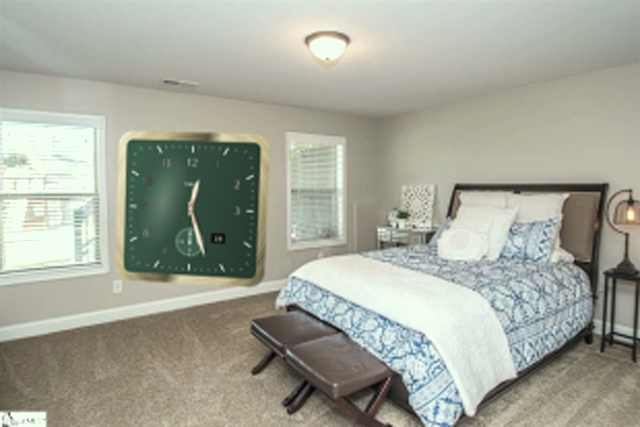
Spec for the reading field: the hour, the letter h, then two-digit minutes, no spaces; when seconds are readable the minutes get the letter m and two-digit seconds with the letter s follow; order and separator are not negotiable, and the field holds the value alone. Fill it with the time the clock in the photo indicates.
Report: 12h27
